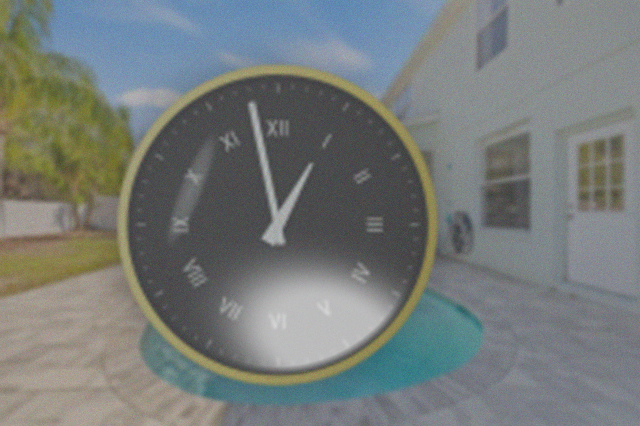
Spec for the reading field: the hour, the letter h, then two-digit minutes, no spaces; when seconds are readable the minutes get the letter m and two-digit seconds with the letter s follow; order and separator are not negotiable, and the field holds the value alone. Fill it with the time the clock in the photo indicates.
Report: 12h58
